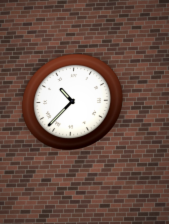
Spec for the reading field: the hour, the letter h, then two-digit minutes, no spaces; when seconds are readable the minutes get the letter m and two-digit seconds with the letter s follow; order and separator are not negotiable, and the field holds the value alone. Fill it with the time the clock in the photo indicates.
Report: 10h37
